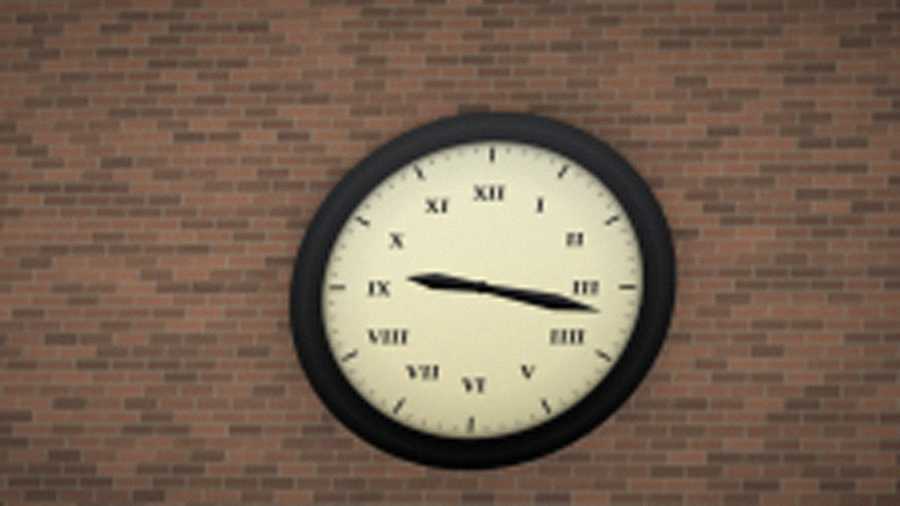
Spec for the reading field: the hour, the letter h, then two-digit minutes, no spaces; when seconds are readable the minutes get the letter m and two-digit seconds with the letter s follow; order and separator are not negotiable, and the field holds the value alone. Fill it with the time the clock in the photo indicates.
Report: 9h17
